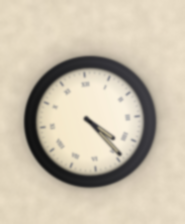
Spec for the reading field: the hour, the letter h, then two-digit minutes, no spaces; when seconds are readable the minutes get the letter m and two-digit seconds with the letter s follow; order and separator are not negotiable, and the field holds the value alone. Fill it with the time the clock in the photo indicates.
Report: 4h24
